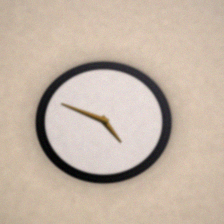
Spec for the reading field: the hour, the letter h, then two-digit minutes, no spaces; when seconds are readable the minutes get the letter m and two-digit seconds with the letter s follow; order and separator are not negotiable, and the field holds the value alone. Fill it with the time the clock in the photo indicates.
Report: 4h49
